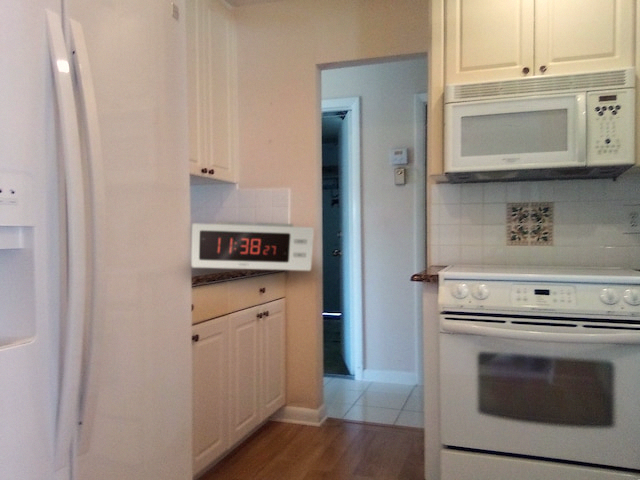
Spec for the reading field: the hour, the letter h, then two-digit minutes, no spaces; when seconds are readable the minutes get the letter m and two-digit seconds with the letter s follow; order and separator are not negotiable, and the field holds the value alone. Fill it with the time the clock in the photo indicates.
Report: 11h38
